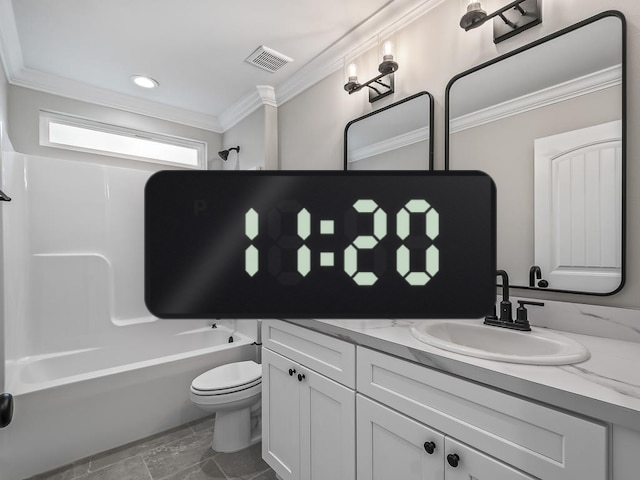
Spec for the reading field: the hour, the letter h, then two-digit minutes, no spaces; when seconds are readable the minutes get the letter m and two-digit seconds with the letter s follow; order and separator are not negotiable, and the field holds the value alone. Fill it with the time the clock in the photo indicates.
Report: 11h20
